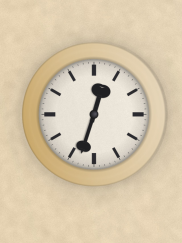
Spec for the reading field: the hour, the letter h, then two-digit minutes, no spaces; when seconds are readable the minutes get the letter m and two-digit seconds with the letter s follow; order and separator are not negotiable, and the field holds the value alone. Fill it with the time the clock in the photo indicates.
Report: 12h33
